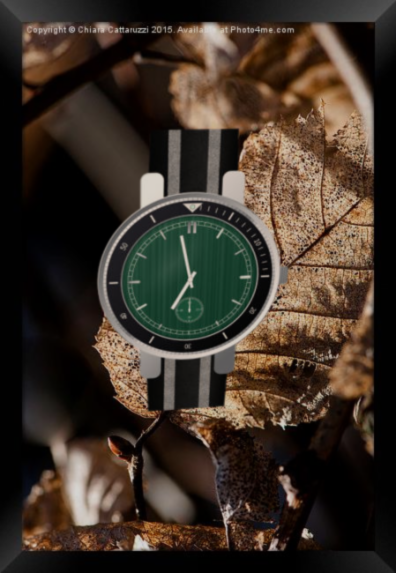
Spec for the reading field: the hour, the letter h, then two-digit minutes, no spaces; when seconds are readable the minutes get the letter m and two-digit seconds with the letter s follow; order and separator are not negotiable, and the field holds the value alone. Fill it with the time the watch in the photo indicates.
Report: 6h58
